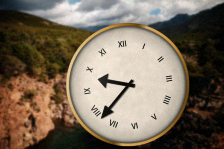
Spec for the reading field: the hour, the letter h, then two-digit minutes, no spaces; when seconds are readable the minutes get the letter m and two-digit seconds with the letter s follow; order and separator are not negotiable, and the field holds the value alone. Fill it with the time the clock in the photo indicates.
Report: 9h38
